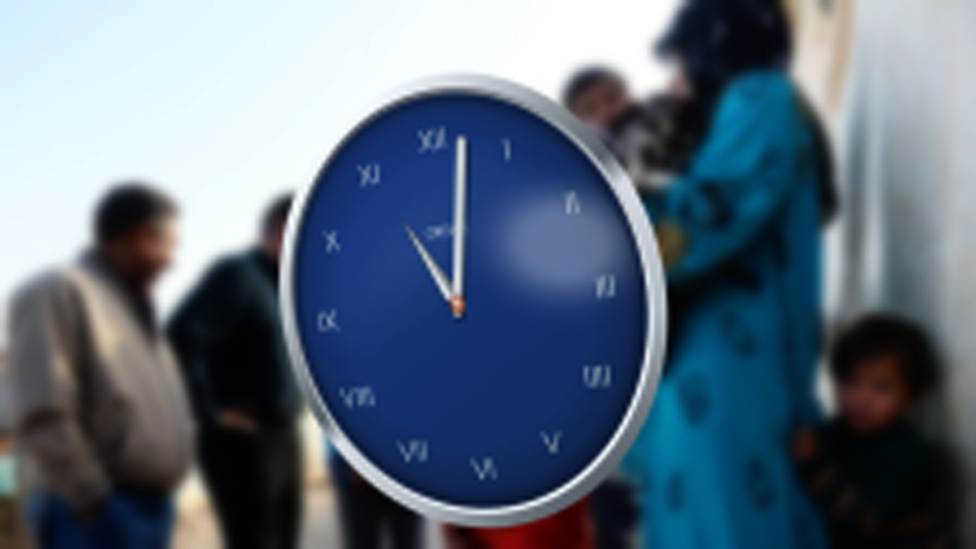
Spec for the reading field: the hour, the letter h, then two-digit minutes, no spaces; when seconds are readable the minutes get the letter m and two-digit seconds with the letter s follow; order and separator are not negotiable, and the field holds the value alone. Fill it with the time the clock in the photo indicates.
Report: 11h02
